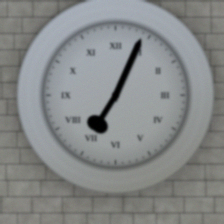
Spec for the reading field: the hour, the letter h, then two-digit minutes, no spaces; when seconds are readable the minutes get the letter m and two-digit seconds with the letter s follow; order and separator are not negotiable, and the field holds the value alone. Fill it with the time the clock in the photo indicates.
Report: 7h04
